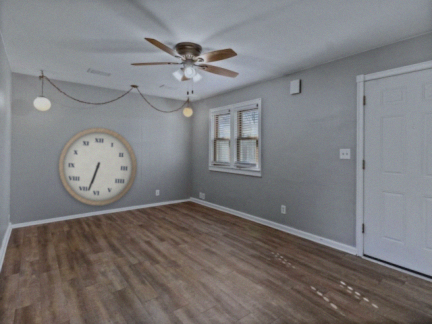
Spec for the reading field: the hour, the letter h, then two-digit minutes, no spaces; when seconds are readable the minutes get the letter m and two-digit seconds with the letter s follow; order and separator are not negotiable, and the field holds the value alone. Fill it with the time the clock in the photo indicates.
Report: 6h33
